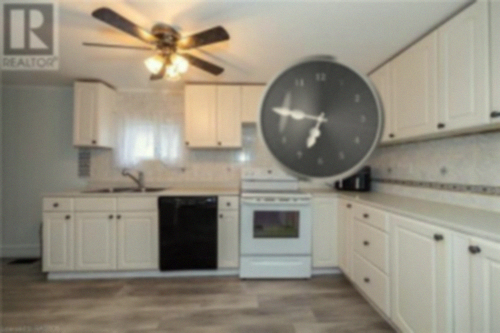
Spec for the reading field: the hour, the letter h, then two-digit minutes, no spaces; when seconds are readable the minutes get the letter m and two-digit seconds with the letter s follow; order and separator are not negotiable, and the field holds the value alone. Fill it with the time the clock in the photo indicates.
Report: 6h47
